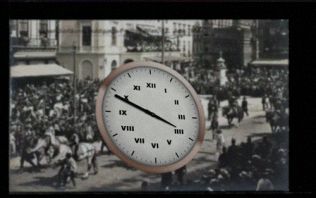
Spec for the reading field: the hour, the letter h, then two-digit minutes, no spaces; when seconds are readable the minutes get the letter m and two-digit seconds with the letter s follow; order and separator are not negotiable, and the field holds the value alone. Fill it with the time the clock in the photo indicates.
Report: 3h49
